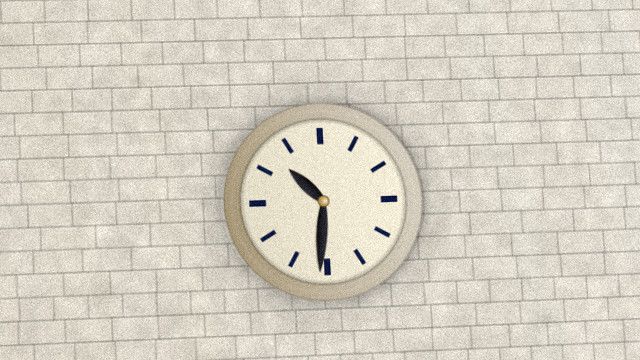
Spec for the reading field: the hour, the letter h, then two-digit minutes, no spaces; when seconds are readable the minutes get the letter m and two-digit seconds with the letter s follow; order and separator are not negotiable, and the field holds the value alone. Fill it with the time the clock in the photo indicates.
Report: 10h31
